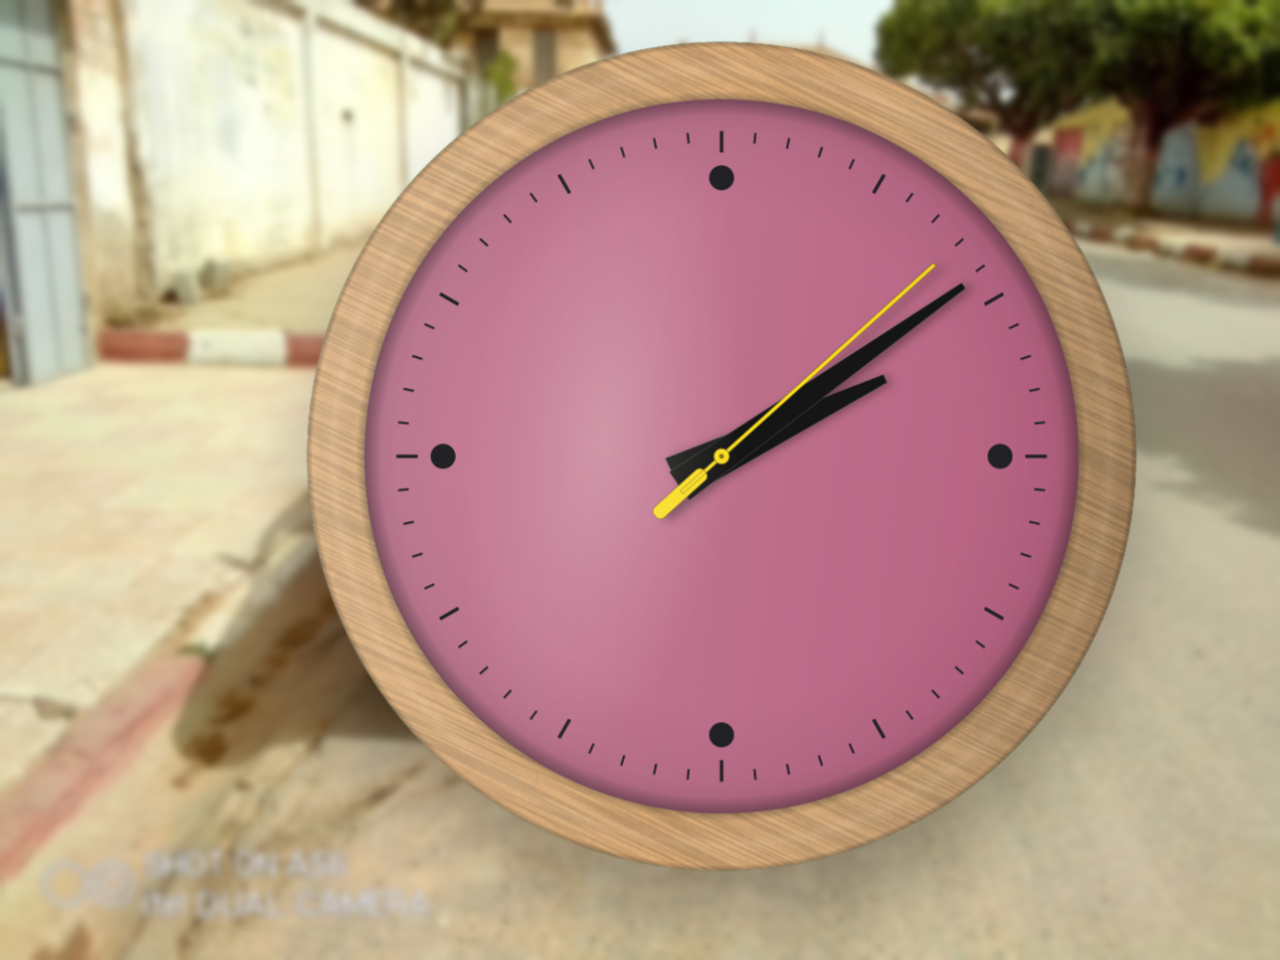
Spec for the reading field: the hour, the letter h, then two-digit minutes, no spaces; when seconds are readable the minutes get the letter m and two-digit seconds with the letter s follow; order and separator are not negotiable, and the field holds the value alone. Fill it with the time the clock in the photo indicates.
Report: 2h09m08s
